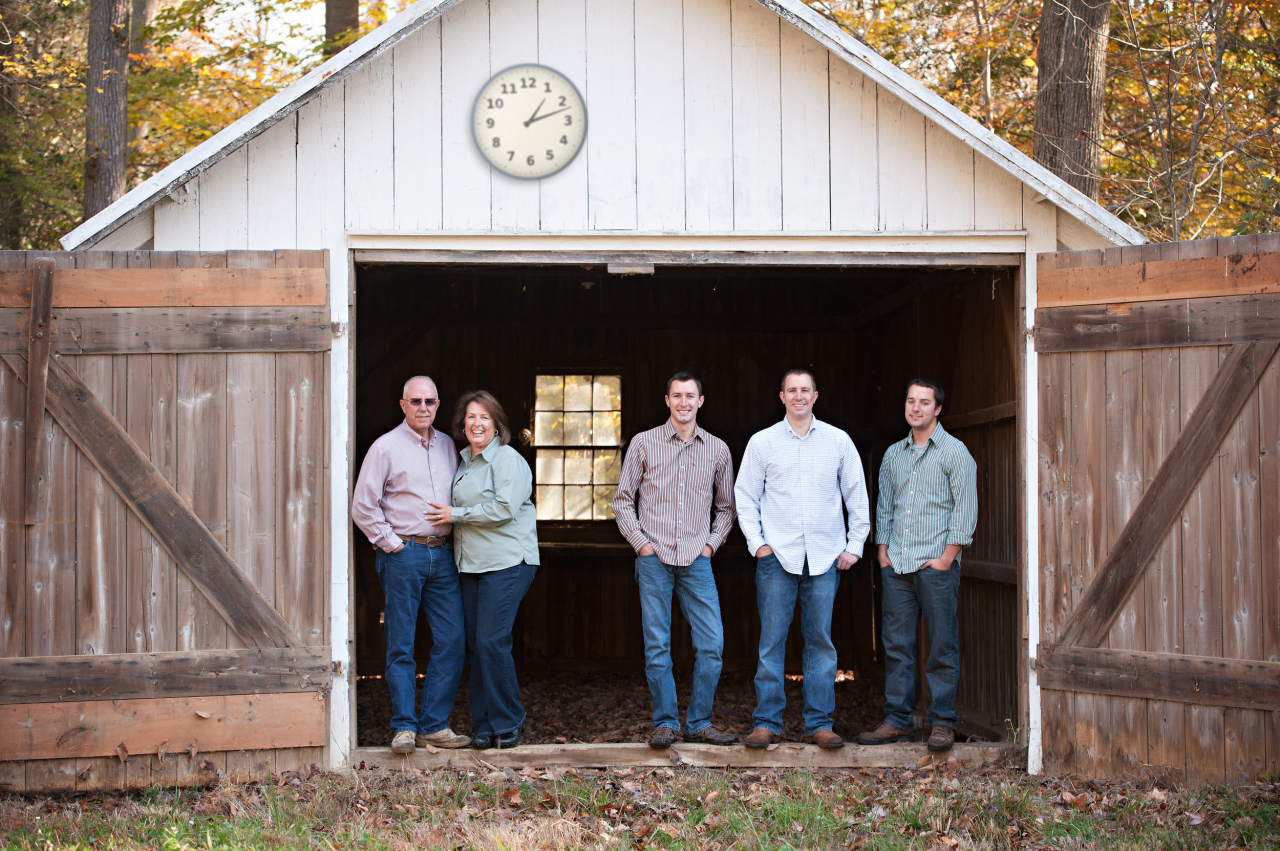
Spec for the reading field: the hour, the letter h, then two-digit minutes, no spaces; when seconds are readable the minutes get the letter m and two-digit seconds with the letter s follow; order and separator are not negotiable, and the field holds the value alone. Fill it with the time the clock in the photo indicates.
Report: 1h12
